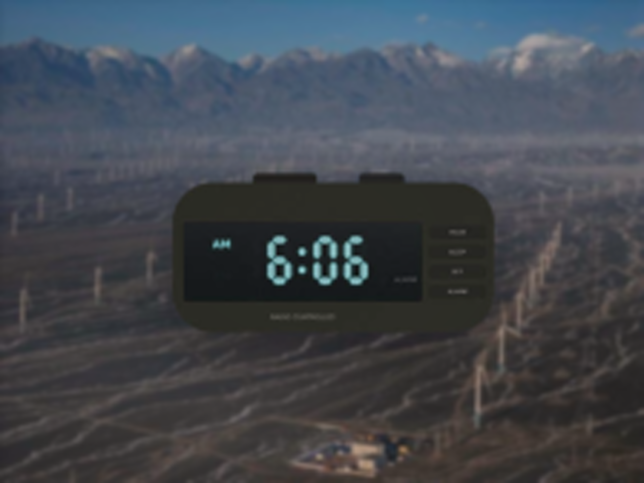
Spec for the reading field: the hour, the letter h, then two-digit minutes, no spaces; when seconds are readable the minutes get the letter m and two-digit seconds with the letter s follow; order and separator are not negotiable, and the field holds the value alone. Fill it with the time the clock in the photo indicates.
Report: 6h06
